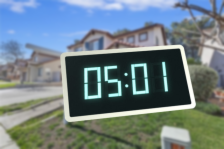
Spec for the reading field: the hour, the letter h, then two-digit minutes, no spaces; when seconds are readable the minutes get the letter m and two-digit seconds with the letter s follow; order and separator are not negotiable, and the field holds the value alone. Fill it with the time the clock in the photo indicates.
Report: 5h01
